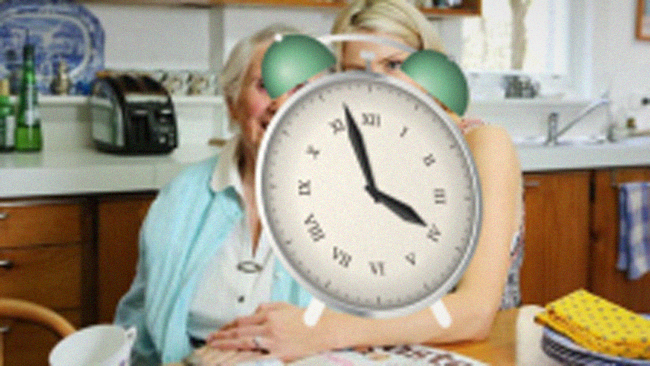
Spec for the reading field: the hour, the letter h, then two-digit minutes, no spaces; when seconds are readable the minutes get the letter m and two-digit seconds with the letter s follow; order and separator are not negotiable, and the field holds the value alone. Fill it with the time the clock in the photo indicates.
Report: 3h57
